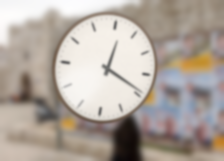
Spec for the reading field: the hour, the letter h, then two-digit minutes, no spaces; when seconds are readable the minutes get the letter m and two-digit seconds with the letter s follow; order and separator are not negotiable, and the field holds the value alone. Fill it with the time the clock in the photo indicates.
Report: 12h19
